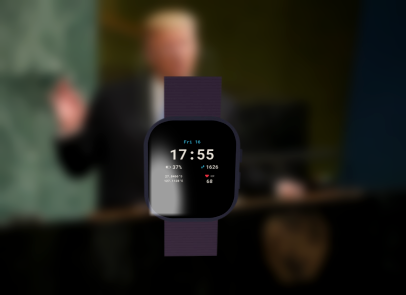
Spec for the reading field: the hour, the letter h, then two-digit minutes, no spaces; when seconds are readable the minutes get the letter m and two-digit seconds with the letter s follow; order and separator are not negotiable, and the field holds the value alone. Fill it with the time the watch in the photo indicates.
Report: 17h55
